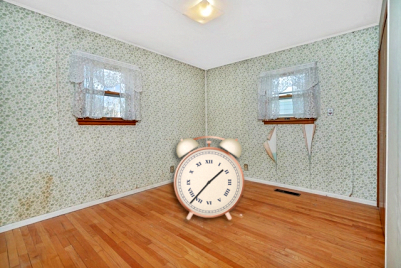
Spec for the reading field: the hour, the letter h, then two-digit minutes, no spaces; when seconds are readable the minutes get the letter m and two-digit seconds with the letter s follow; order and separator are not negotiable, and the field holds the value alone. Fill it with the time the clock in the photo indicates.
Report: 1h37
